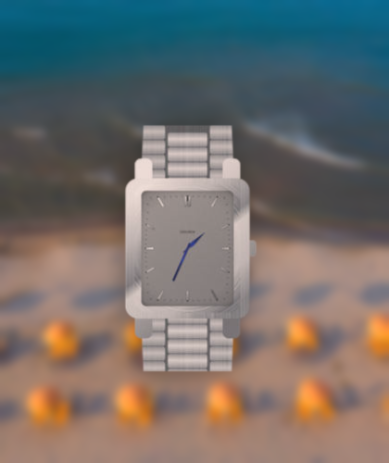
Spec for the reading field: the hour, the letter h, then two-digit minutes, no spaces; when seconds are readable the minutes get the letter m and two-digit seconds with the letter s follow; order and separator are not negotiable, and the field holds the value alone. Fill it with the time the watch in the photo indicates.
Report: 1h34
